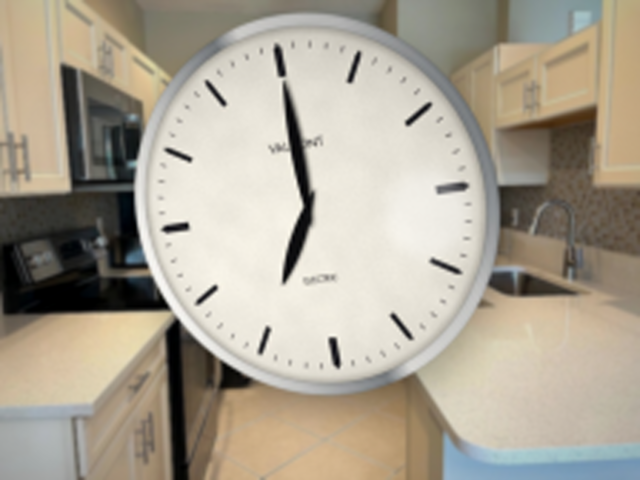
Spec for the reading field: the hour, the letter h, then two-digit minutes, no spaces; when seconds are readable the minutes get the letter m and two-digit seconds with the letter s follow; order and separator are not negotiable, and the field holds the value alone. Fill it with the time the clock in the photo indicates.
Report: 7h00
